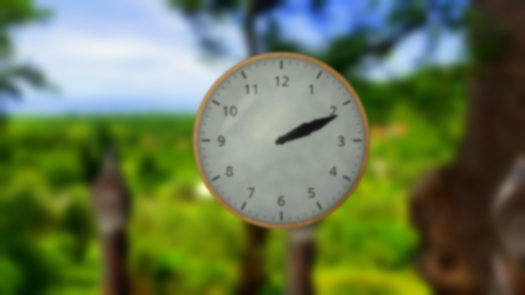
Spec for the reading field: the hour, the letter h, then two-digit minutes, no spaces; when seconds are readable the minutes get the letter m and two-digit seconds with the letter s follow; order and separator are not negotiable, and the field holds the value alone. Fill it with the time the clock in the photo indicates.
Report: 2h11
